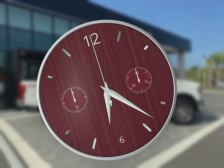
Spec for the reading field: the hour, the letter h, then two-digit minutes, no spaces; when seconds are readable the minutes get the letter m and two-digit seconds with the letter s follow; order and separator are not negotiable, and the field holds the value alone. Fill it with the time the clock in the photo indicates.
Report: 6h23
